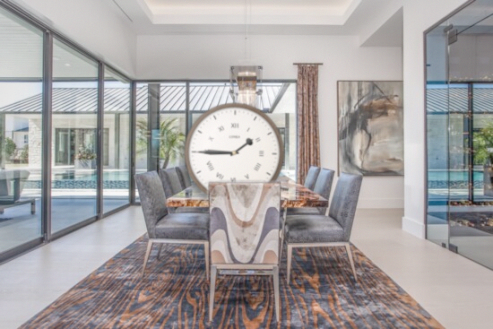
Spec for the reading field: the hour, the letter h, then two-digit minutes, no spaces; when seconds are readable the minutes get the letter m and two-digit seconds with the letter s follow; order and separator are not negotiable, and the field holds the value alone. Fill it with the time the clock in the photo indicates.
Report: 1h45
